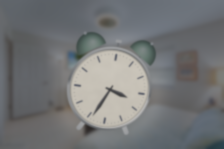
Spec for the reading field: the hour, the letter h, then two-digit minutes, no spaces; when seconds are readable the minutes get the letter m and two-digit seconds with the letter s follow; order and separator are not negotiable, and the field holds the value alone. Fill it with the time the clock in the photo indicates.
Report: 3h34
